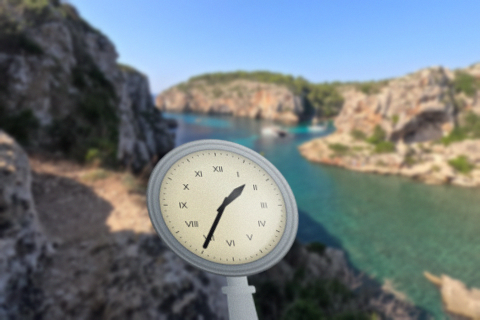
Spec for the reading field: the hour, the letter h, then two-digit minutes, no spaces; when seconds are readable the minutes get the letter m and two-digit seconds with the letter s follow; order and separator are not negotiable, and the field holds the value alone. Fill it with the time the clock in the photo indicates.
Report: 1h35
